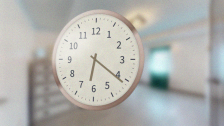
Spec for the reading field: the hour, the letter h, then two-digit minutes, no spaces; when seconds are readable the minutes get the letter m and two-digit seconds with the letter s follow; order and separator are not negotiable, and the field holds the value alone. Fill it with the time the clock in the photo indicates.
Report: 6h21
